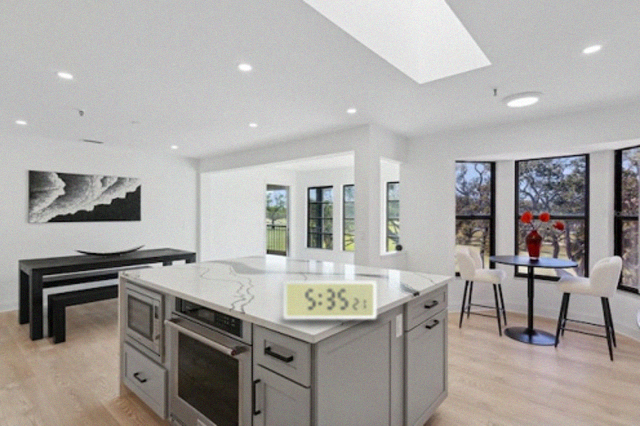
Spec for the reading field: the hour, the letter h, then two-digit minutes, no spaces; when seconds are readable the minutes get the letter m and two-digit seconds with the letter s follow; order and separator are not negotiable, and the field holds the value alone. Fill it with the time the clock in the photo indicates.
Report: 5h35m21s
